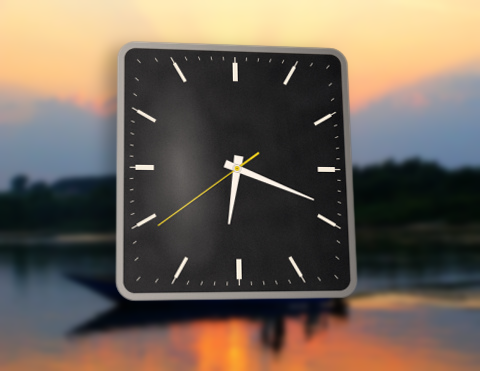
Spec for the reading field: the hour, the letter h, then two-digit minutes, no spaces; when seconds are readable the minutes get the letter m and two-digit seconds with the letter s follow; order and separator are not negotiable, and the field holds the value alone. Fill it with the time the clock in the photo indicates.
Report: 6h18m39s
